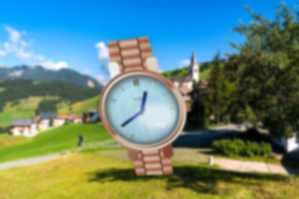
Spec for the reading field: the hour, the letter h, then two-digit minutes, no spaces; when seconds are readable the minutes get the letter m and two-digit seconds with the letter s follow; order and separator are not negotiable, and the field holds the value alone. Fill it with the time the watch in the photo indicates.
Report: 12h40
